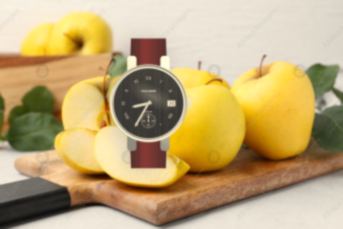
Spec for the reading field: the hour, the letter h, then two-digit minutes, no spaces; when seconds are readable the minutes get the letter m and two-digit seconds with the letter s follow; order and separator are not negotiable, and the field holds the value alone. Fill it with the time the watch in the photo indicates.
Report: 8h35
